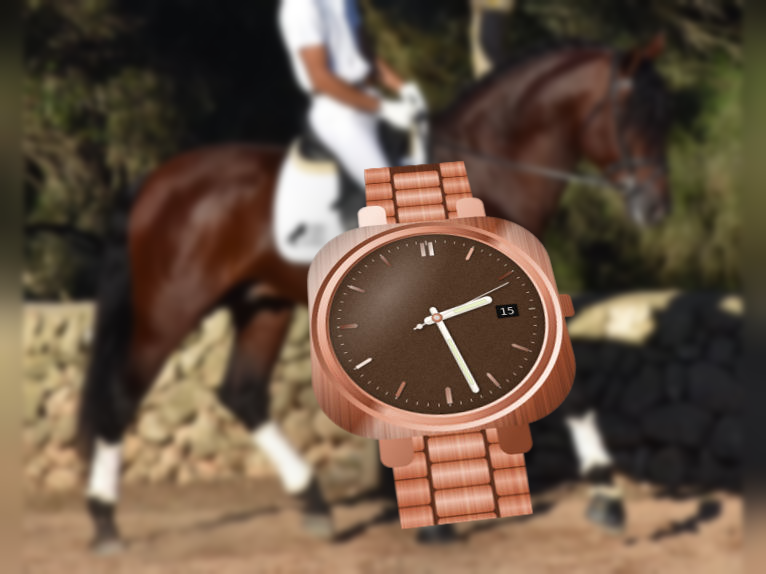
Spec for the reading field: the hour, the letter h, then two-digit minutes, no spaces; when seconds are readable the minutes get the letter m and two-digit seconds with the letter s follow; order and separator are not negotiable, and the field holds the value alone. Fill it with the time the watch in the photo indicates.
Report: 2h27m11s
